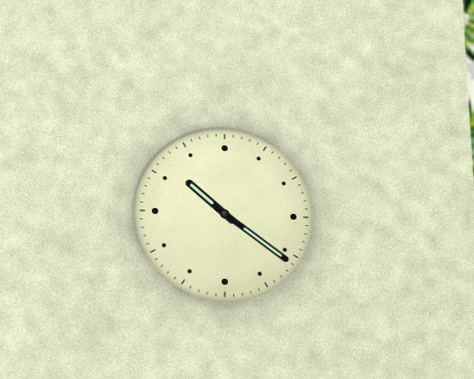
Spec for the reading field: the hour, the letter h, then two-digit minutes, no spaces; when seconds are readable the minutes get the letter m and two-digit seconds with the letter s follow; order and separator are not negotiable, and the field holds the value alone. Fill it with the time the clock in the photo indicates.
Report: 10h21
